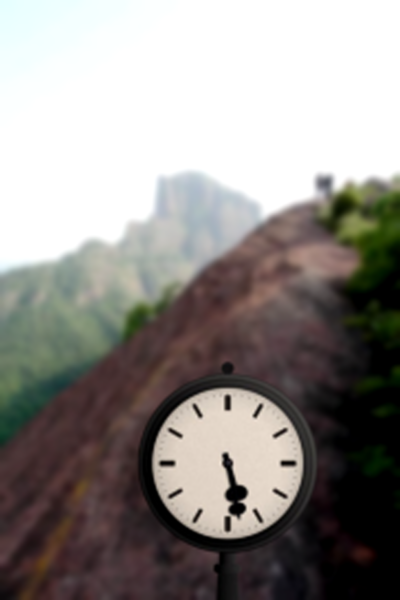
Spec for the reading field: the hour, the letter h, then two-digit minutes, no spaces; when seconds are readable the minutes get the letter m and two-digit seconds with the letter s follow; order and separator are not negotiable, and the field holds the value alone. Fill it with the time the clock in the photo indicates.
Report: 5h28
